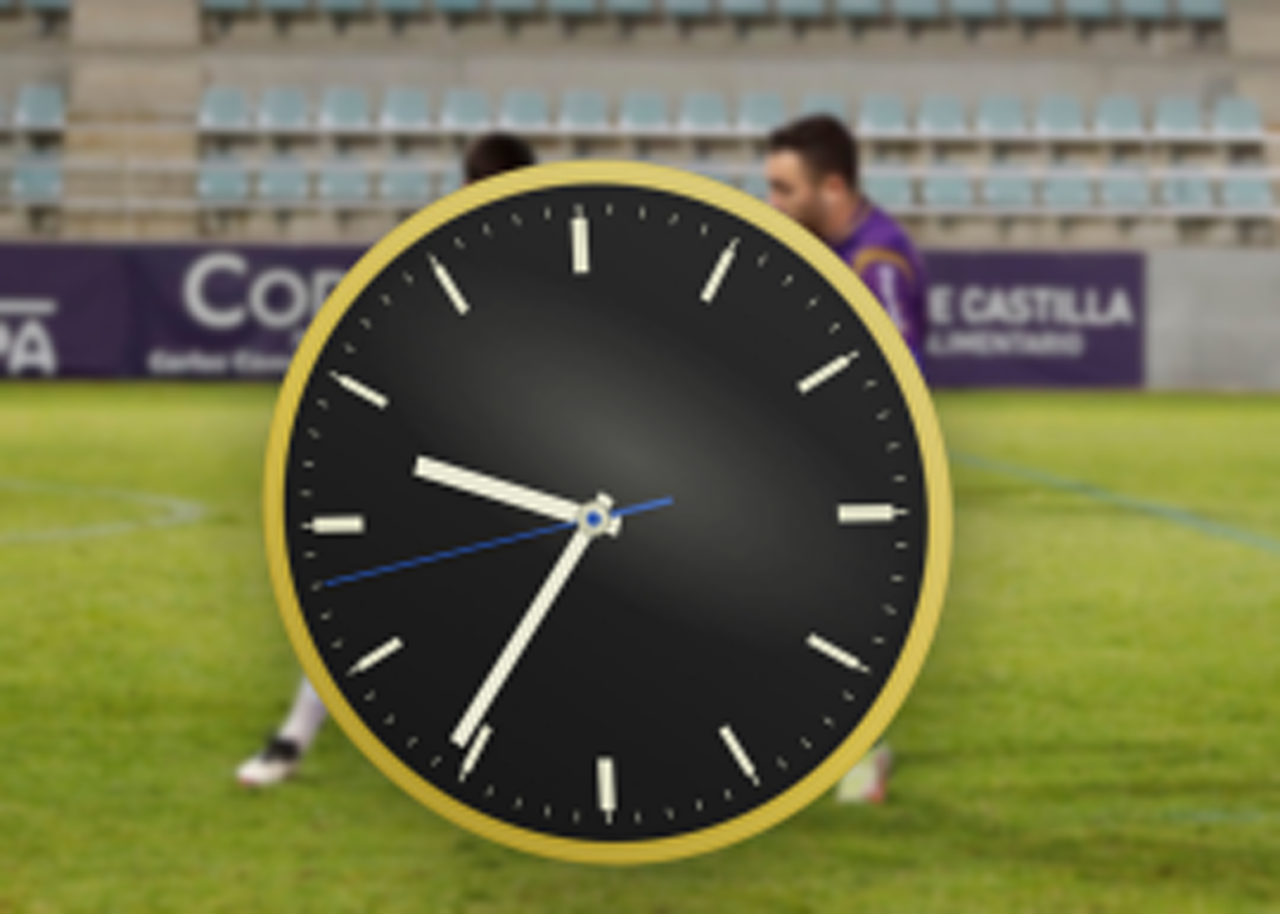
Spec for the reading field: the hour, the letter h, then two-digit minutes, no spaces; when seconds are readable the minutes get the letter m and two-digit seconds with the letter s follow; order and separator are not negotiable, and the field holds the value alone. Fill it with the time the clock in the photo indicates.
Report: 9h35m43s
